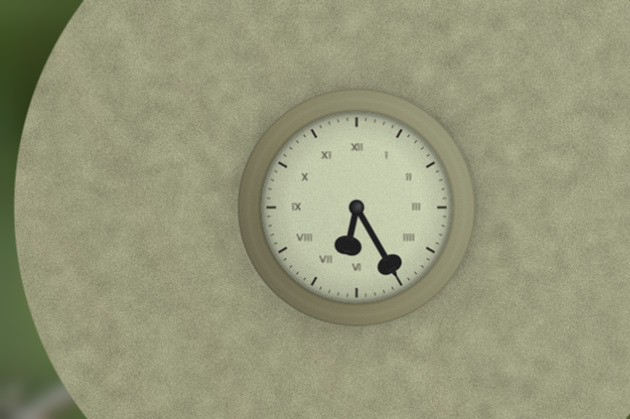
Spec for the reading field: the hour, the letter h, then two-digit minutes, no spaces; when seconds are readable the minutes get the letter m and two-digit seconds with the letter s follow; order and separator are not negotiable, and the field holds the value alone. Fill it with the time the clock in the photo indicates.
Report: 6h25
